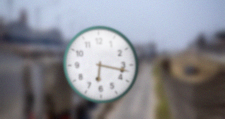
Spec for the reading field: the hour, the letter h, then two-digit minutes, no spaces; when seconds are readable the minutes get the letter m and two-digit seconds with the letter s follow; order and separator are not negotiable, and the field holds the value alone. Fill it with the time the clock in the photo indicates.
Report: 6h17
